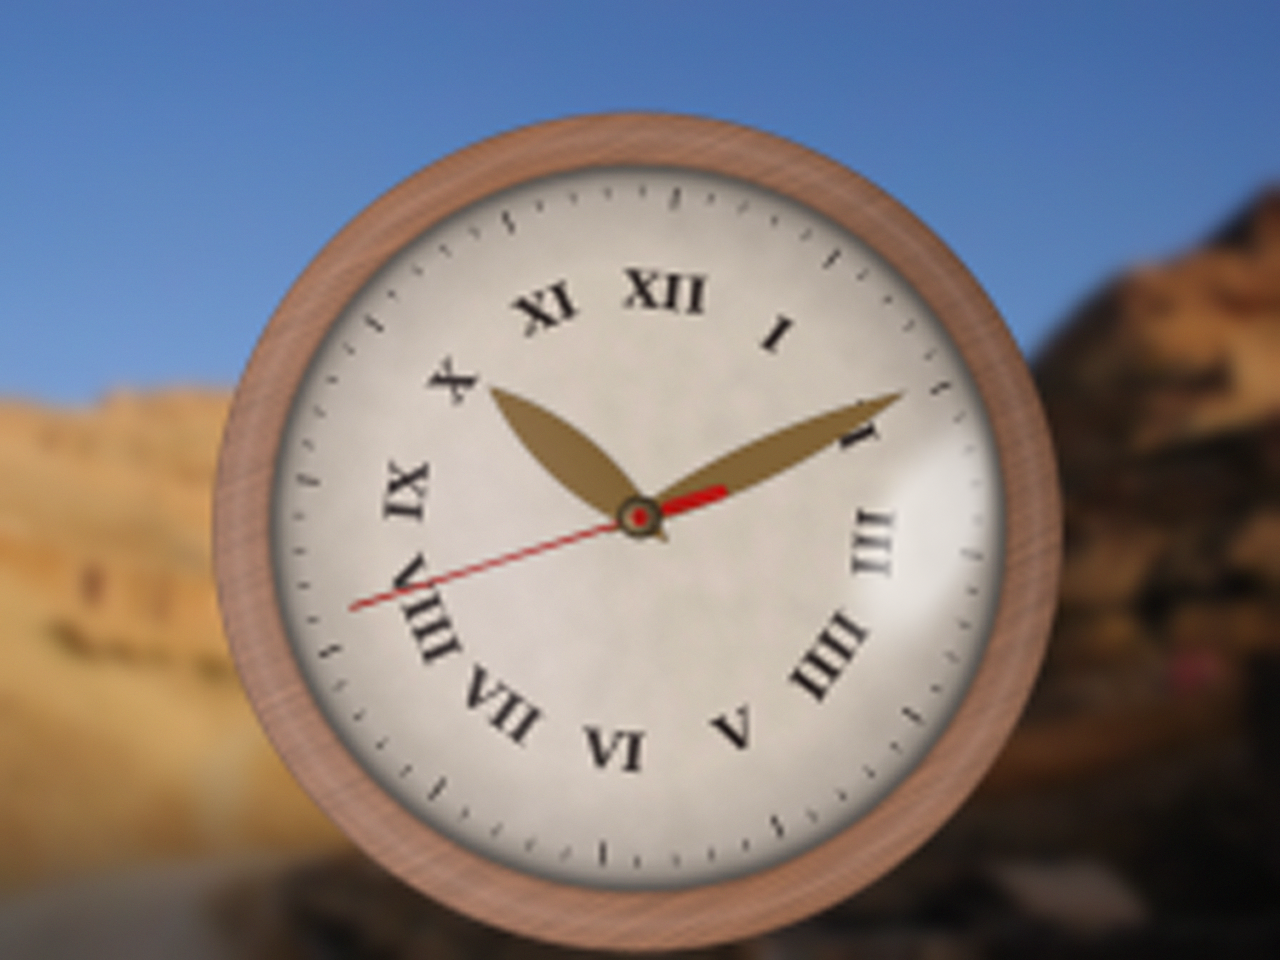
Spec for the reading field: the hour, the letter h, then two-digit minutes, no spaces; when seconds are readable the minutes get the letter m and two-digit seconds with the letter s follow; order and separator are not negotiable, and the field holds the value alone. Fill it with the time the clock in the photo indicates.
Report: 10h09m41s
